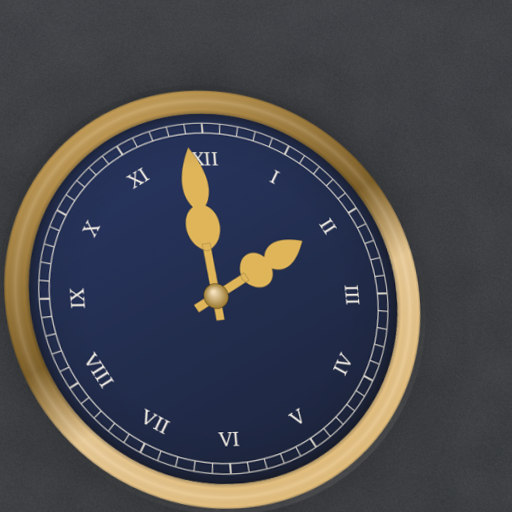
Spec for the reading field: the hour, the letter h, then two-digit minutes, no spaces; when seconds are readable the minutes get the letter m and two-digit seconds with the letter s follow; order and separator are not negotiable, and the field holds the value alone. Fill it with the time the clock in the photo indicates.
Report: 1h59
